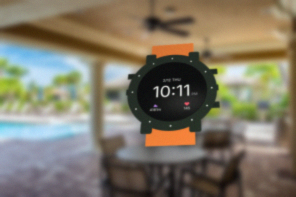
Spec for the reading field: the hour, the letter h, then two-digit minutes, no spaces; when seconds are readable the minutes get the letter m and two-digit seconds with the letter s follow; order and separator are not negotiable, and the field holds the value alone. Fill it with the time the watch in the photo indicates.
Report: 10h11
